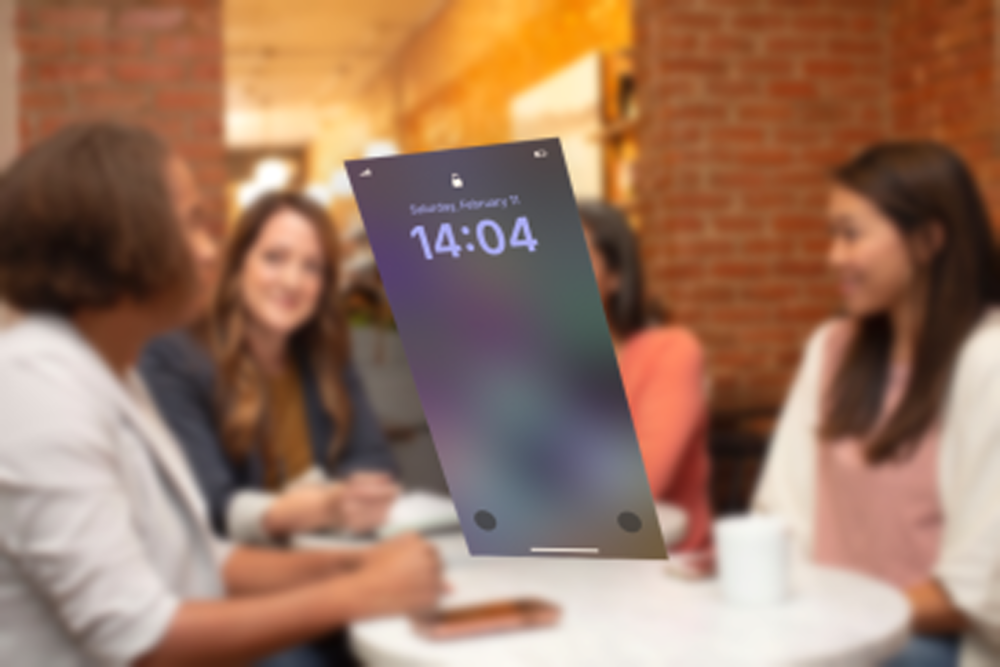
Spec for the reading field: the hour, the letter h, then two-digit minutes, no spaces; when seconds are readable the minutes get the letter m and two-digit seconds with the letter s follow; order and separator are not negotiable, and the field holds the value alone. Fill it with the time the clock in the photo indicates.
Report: 14h04
